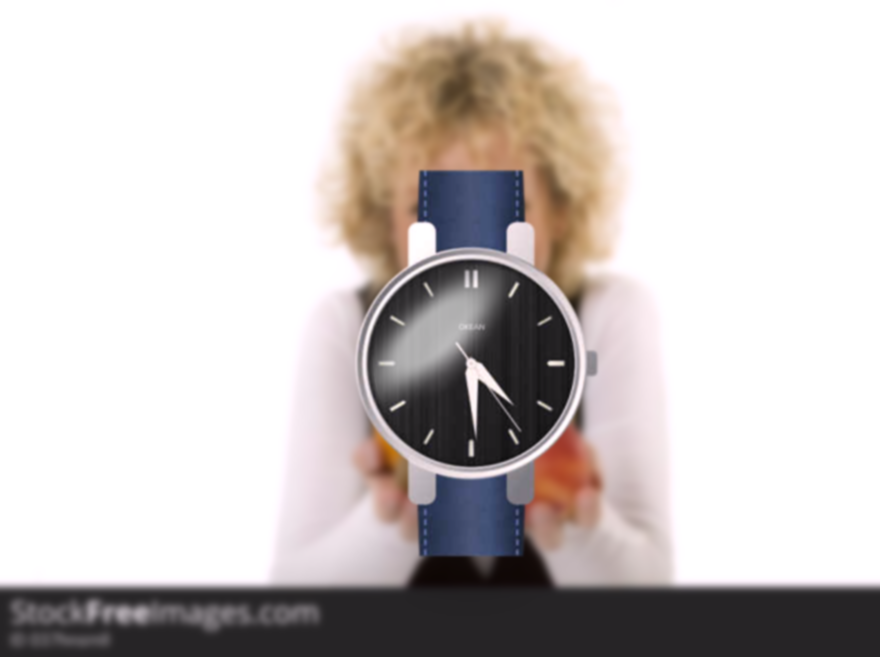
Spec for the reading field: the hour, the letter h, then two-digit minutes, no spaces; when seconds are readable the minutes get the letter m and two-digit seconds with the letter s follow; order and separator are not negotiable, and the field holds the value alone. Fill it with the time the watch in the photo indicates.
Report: 4h29m24s
